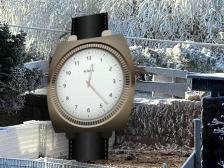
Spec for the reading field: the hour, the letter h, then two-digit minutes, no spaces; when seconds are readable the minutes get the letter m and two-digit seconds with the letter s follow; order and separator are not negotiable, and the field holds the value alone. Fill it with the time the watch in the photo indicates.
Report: 12h23
